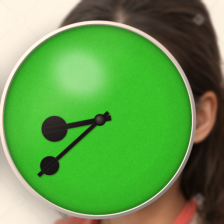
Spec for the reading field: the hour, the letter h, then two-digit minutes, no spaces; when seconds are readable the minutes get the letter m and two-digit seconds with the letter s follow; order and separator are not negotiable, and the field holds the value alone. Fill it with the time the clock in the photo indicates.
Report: 8h38
